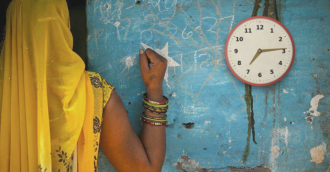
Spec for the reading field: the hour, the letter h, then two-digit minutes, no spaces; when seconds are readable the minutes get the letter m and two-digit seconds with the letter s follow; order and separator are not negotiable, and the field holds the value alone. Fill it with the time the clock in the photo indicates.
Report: 7h14
